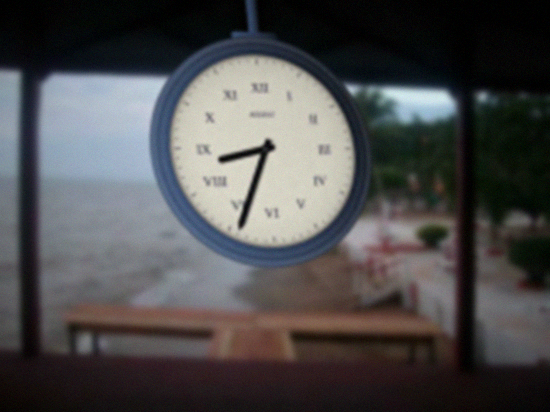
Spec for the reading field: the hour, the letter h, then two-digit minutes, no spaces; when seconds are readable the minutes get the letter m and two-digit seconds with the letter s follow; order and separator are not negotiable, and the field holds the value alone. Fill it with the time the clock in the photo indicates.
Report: 8h34
